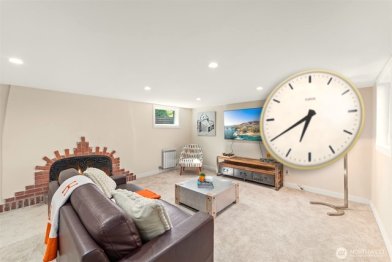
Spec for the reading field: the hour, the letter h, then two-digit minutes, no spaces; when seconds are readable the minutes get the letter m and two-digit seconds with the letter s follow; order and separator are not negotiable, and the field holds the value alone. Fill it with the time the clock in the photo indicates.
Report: 6h40
